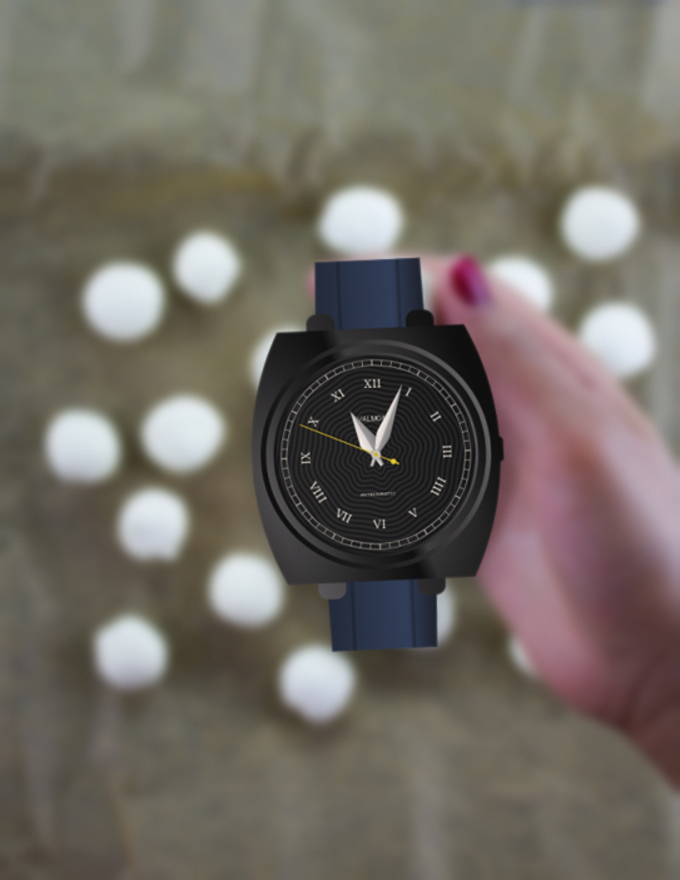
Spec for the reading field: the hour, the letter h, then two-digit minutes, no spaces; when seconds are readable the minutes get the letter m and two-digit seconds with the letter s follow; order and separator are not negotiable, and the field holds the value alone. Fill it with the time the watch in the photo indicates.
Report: 11h03m49s
